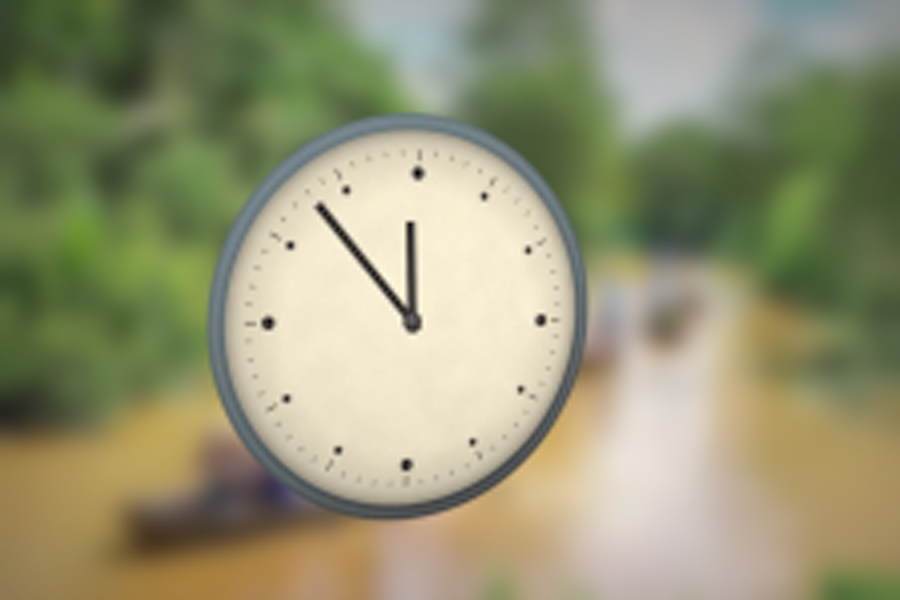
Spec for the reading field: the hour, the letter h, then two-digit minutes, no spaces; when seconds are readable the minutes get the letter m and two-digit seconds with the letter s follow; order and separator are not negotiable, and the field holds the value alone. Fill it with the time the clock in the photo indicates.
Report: 11h53
